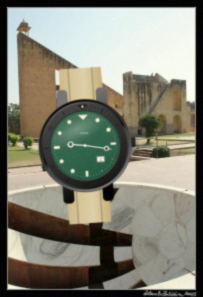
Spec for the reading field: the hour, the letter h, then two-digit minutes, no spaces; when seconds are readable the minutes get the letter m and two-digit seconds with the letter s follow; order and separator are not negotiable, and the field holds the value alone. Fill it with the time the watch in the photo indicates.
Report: 9h17
